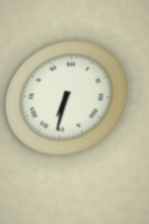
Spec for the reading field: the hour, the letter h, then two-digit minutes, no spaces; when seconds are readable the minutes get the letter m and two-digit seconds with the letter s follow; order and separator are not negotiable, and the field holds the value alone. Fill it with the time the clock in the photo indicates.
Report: 6h31
